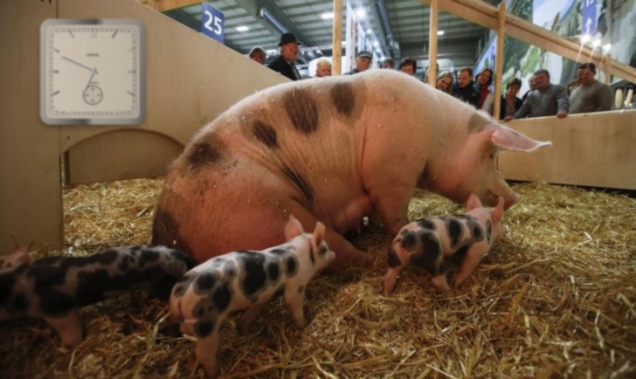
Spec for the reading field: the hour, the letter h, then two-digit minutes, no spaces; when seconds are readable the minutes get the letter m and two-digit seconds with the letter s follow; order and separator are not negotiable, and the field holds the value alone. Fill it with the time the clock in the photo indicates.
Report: 6h49
